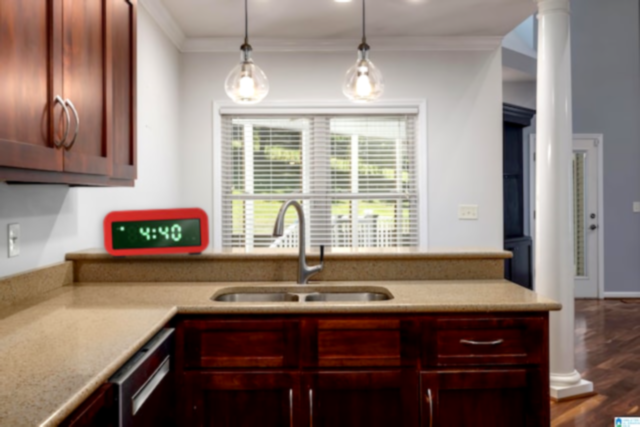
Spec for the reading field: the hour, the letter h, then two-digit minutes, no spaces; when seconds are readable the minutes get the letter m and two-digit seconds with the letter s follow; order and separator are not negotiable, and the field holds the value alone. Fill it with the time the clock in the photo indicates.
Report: 4h40
